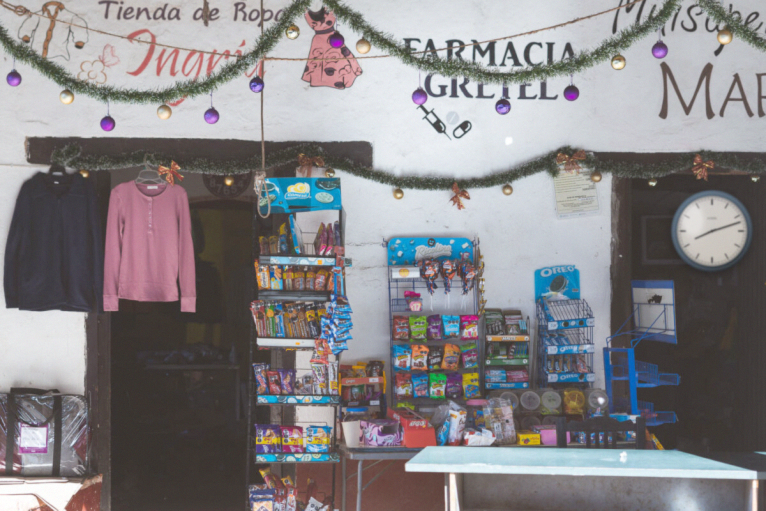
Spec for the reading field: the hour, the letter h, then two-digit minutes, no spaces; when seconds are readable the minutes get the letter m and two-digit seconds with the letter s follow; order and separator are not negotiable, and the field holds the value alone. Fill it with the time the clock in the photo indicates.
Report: 8h12
